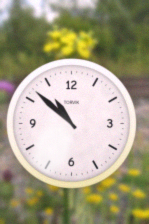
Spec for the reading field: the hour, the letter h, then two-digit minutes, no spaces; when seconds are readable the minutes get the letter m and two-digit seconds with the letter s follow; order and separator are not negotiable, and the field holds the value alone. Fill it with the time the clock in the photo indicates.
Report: 10h52
